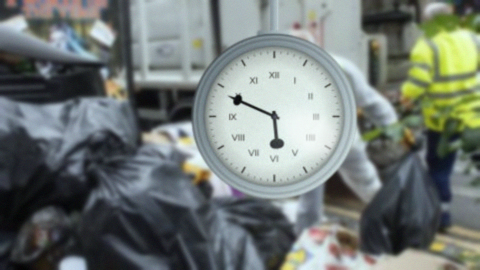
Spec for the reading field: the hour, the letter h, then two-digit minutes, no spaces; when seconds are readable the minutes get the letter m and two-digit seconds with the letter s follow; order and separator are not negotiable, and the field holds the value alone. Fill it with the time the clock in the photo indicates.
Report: 5h49
